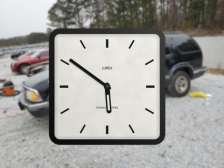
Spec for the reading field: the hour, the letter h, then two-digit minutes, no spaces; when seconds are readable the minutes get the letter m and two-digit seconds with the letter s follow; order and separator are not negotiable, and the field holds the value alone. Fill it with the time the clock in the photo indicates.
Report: 5h51
